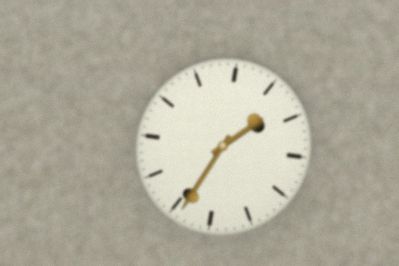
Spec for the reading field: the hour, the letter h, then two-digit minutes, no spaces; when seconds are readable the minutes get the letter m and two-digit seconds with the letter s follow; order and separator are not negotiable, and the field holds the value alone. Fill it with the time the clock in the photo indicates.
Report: 1h34
